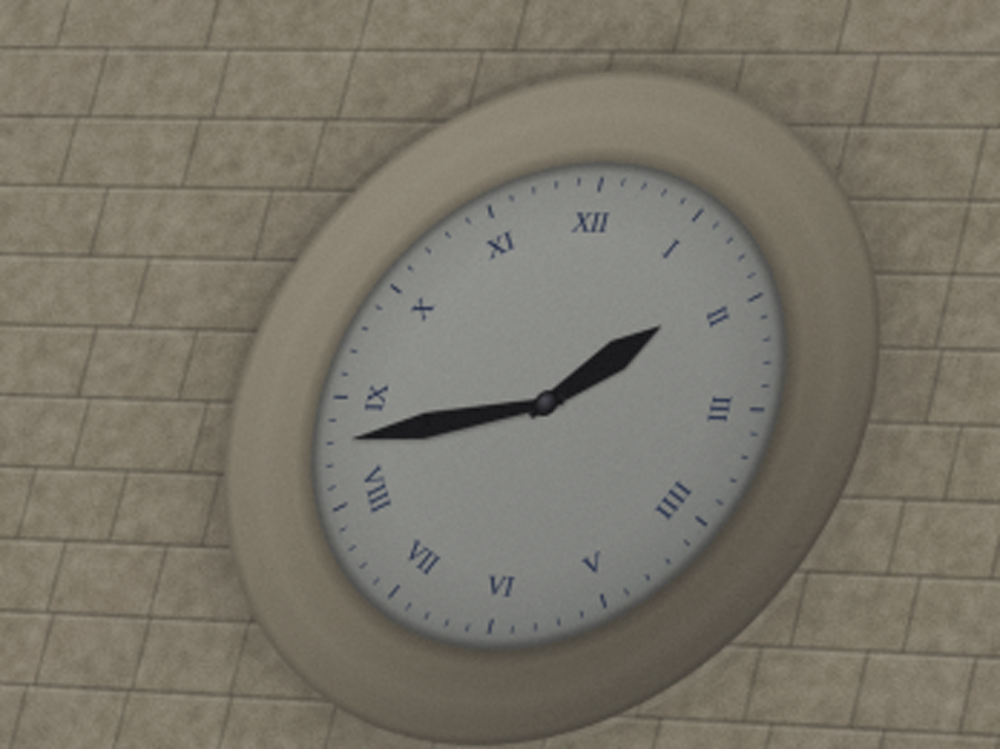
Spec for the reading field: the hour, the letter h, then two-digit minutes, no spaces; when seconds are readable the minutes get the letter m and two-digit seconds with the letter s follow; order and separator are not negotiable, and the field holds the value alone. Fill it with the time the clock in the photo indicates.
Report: 1h43
